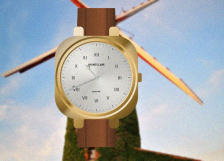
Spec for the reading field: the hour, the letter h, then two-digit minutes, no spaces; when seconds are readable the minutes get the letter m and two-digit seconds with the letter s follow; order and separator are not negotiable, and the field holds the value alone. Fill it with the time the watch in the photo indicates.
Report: 10h41
